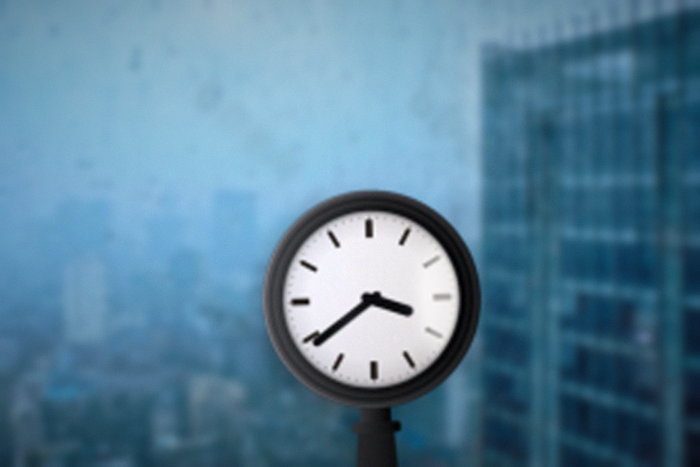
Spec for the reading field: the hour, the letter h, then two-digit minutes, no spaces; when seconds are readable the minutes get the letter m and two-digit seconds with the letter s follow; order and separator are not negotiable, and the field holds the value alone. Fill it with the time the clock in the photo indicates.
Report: 3h39
